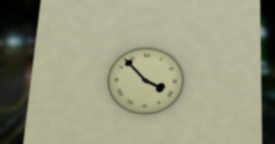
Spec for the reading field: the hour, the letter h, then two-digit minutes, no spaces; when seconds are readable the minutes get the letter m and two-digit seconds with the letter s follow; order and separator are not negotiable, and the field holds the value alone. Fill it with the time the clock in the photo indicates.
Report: 3h53
